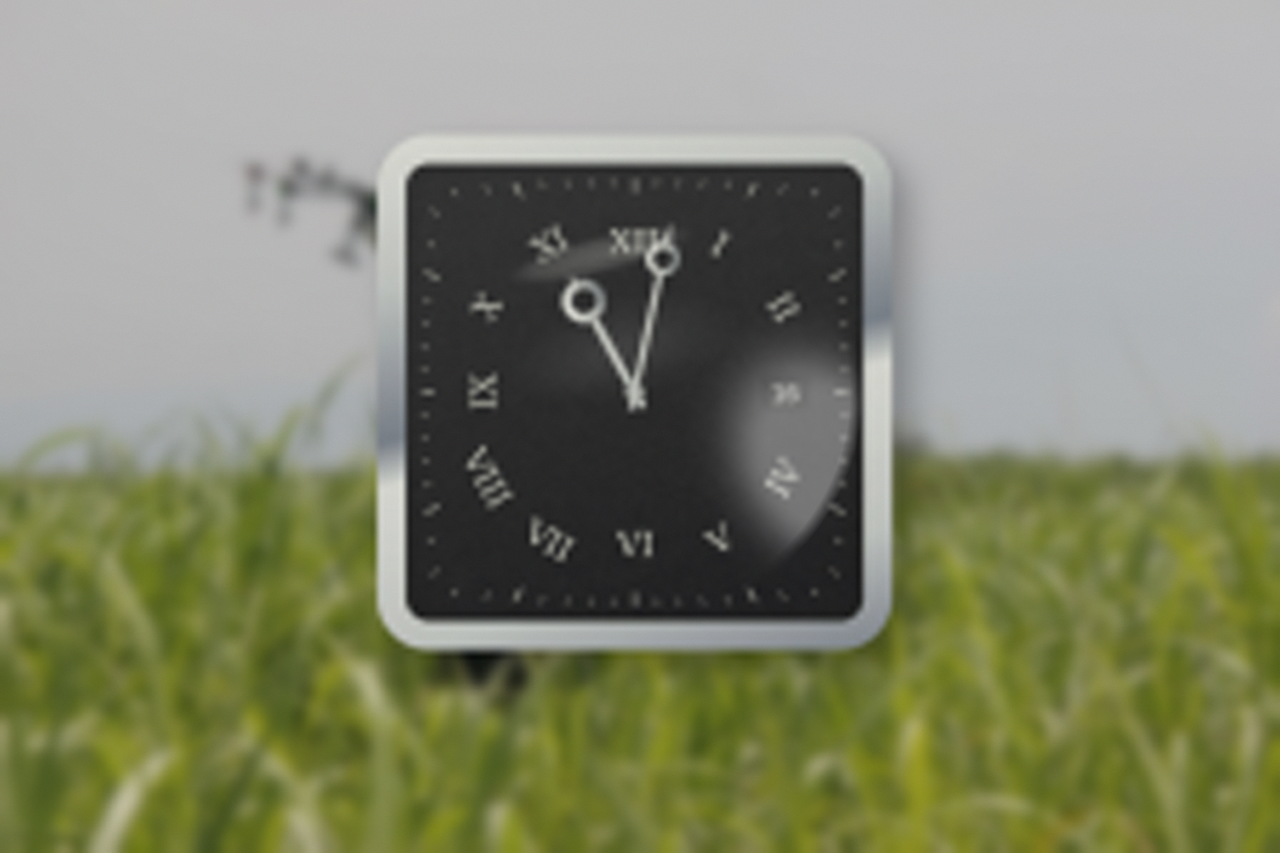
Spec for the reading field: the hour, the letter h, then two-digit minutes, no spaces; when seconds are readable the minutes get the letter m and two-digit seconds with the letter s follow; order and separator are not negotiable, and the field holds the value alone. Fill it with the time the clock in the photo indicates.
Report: 11h02
